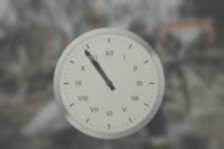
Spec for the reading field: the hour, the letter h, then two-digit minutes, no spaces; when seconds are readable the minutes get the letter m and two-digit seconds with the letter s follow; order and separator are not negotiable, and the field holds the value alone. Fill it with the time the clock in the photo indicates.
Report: 10h54
